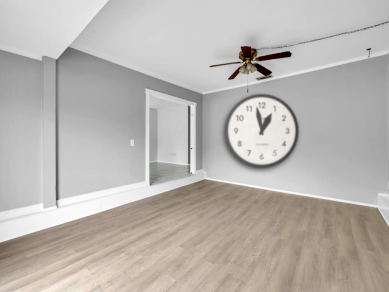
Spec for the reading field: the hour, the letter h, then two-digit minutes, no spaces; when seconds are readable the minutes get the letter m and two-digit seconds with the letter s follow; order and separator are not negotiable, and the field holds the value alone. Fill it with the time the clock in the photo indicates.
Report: 12h58
